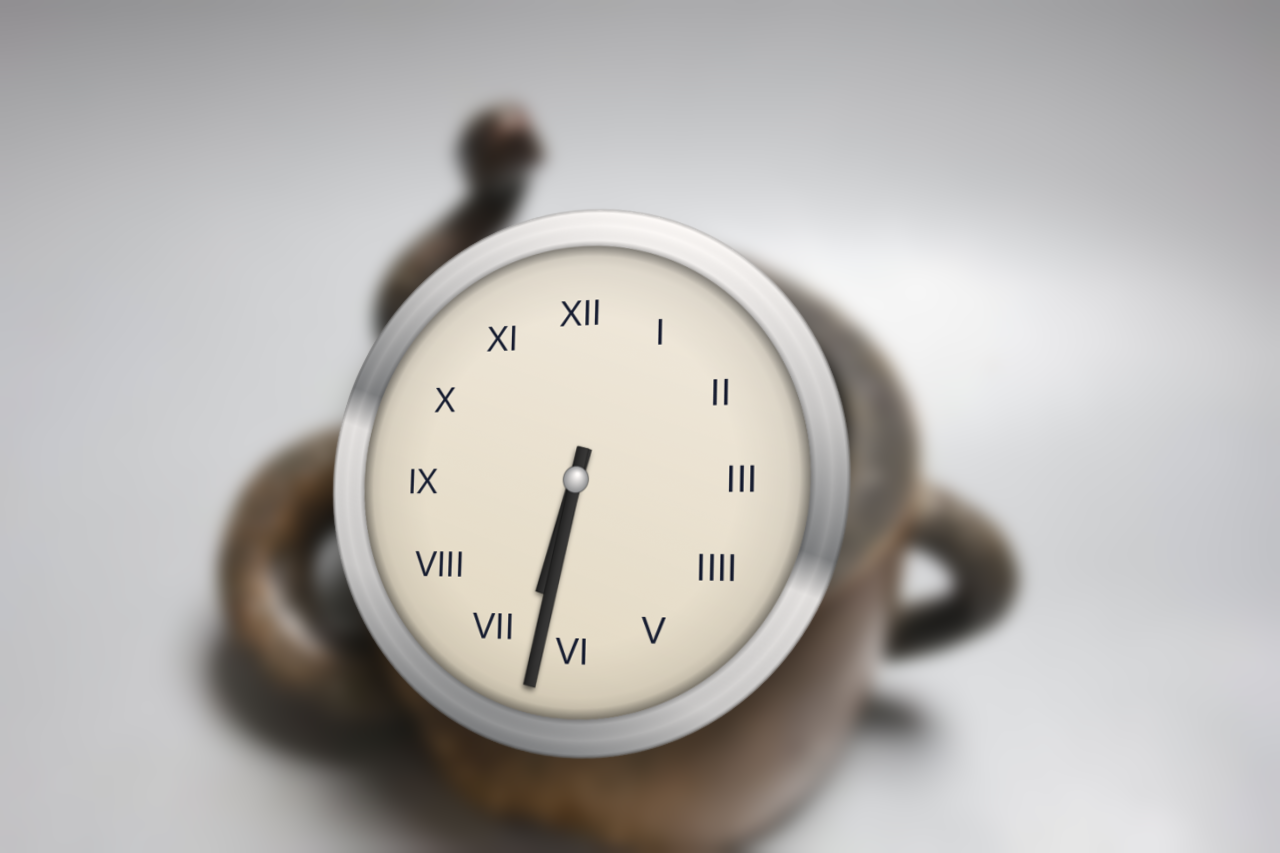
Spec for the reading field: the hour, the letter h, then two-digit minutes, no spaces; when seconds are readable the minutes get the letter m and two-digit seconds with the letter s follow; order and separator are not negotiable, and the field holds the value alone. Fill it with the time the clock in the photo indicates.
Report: 6h32
